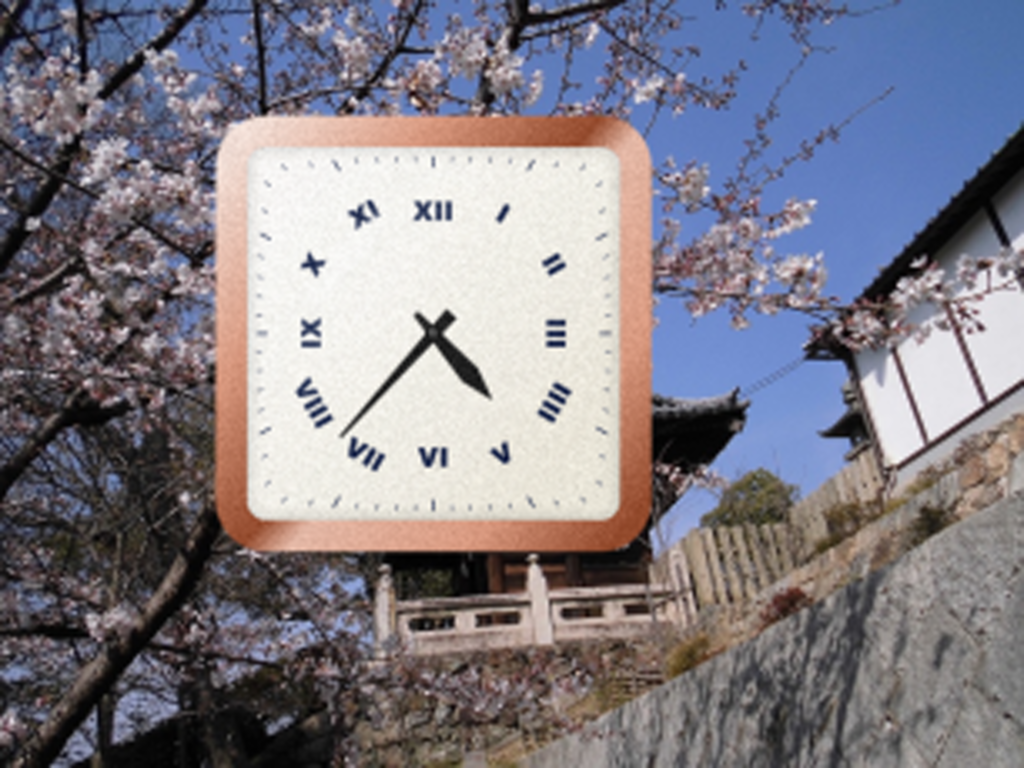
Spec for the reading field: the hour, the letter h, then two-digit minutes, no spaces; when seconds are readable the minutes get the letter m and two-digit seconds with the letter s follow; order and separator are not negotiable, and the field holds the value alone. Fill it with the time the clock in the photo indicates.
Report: 4h37
